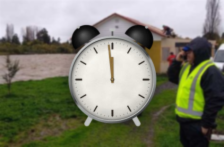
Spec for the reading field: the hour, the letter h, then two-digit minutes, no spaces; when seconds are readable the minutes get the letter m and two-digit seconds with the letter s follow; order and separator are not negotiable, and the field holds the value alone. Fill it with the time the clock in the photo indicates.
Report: 11h59
